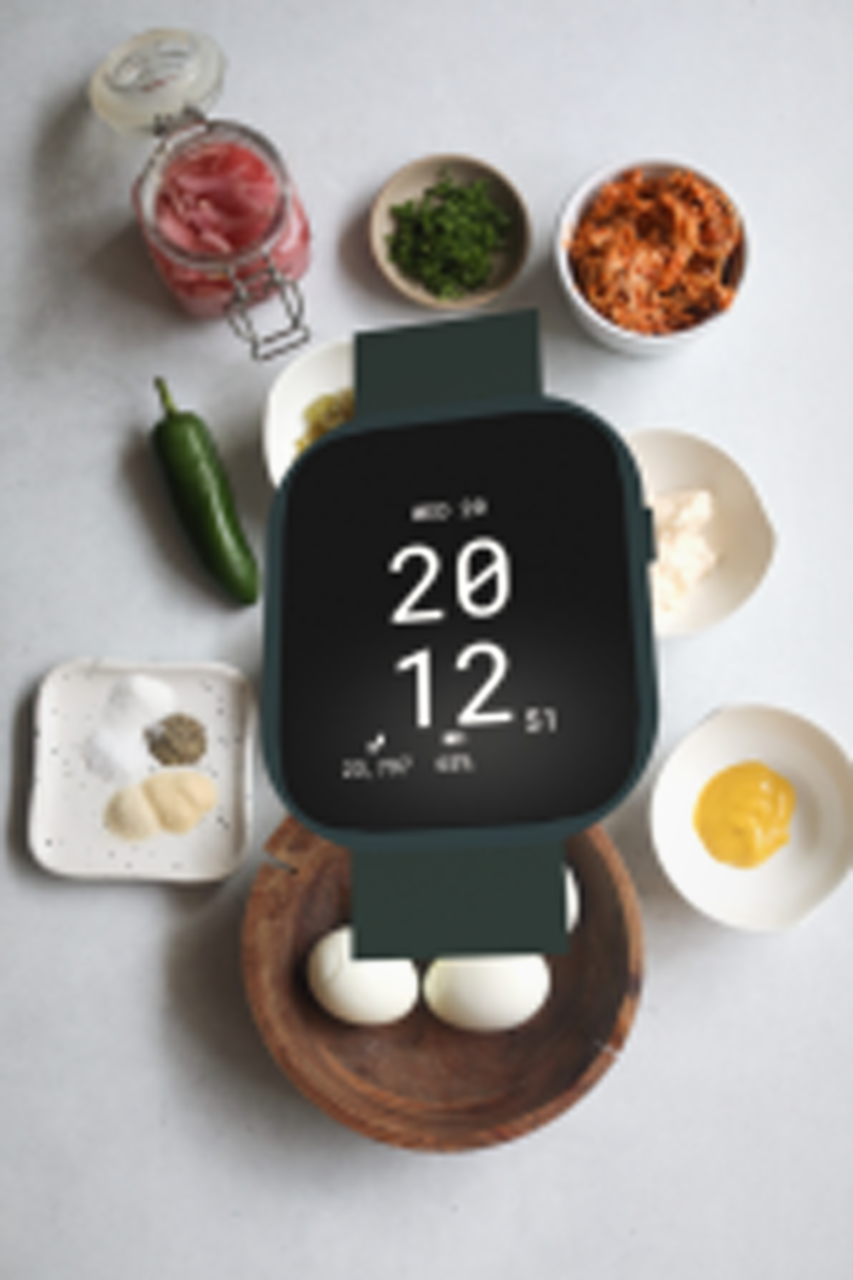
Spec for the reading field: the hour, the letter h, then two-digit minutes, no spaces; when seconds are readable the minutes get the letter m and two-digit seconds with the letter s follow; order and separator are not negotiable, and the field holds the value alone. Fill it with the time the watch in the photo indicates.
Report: 20h12
